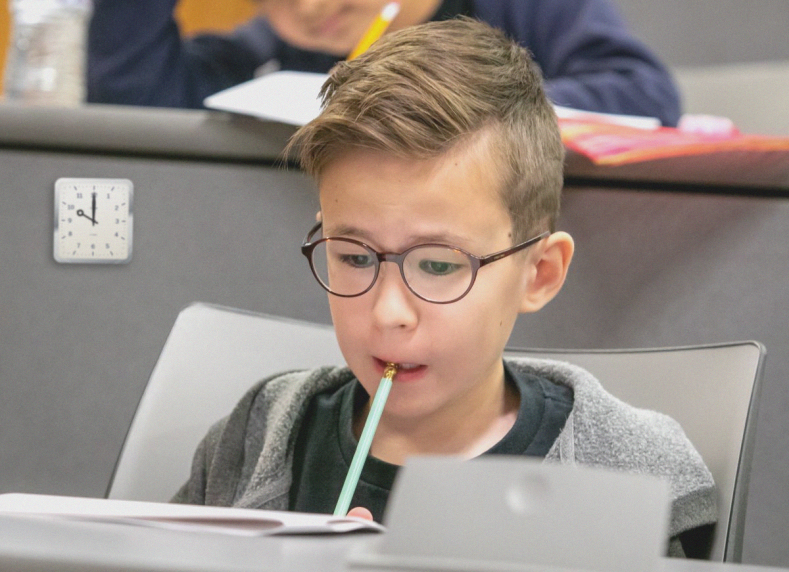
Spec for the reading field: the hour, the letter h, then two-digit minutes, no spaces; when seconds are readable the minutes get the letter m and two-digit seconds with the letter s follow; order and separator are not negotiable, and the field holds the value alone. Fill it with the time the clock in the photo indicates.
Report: 10h00
